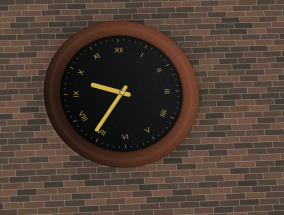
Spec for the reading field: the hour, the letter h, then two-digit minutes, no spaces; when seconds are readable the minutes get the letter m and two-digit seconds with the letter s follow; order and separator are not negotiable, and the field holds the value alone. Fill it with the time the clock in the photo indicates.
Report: 9h36
